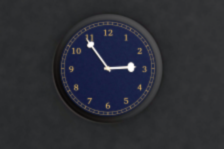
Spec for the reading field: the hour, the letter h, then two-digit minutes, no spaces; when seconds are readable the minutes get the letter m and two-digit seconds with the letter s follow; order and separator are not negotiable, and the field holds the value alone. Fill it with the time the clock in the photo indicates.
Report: 2h54
